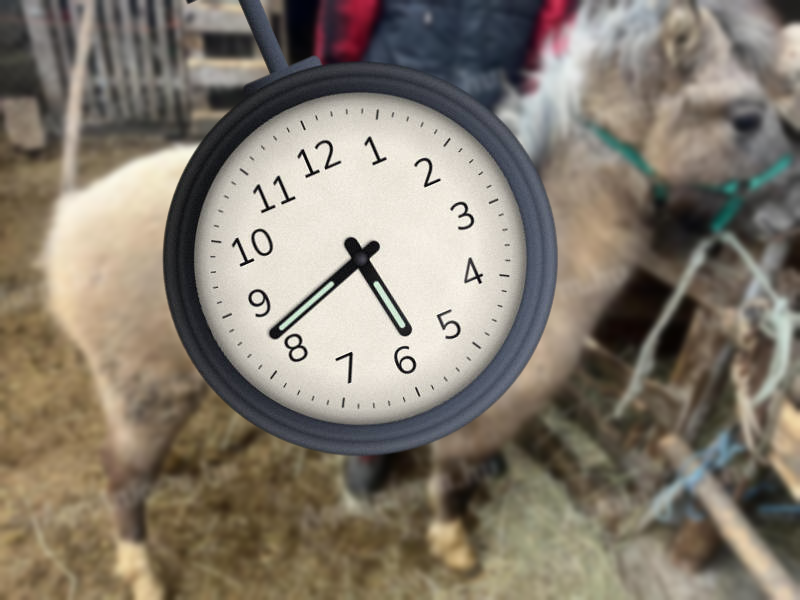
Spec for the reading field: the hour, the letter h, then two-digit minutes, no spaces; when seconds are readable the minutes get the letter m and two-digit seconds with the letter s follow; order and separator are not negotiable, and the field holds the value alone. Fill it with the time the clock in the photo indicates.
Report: 5h42
